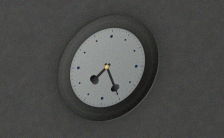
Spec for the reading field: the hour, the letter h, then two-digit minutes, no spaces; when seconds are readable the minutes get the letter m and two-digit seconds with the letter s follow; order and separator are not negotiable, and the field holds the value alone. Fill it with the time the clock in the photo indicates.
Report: 7h25
